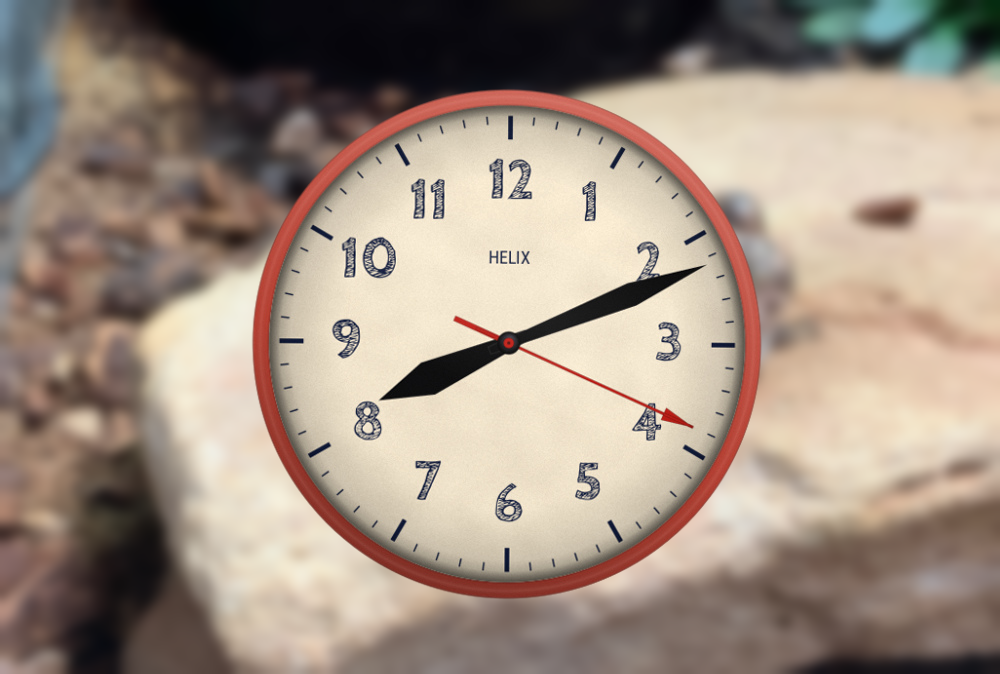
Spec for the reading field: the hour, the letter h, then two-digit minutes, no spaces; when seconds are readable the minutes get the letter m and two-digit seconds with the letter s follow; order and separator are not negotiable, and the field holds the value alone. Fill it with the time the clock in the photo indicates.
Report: 8h11m19s
